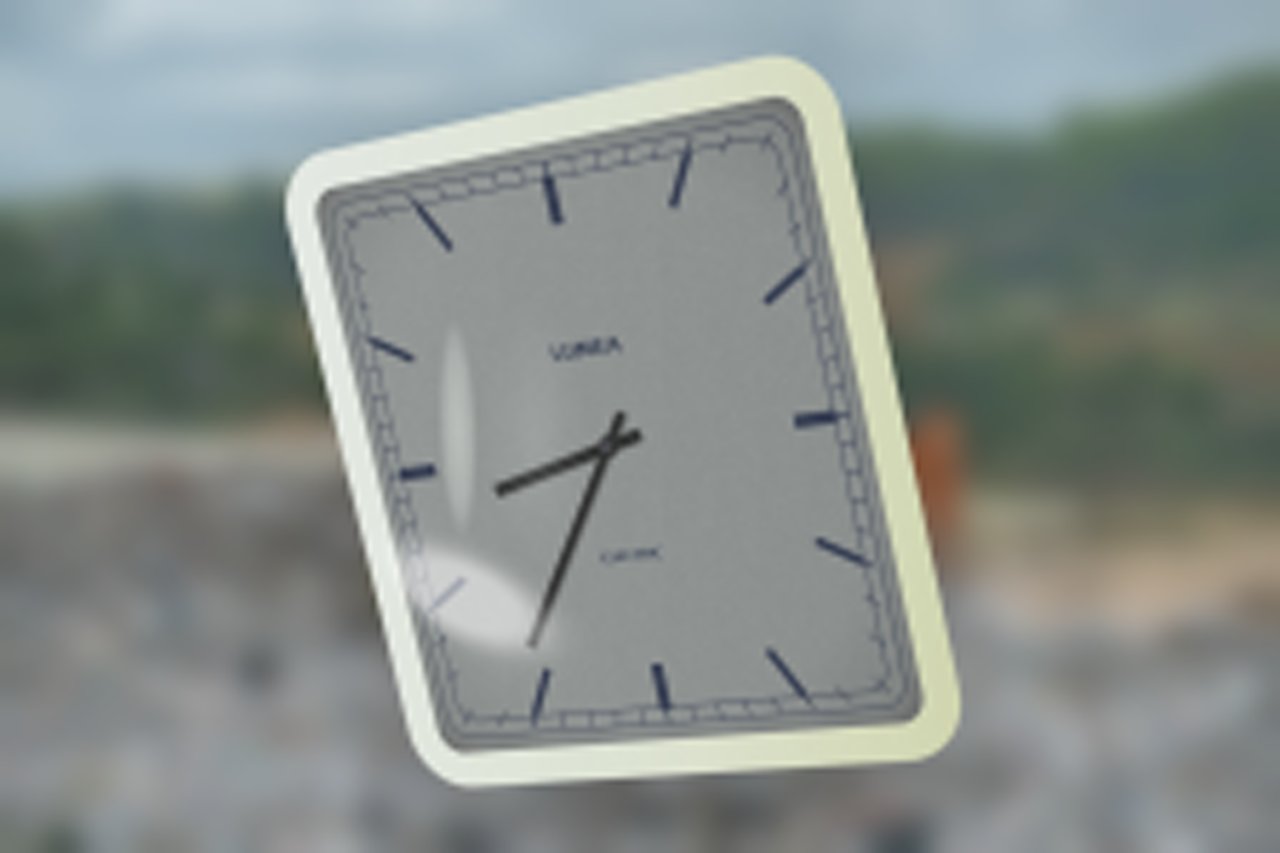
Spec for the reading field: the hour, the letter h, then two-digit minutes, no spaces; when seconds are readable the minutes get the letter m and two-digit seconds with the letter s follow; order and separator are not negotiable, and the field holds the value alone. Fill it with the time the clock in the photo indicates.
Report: 8h36
